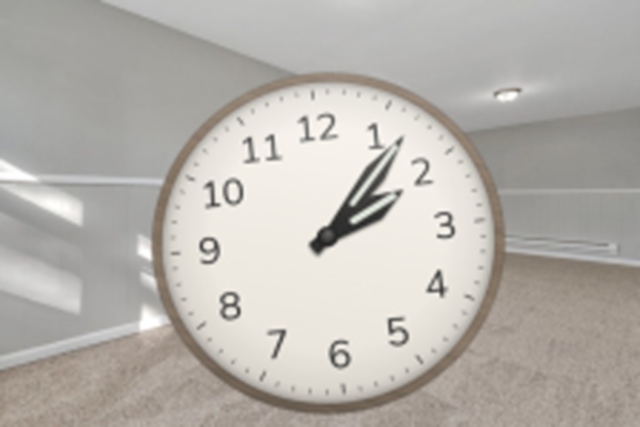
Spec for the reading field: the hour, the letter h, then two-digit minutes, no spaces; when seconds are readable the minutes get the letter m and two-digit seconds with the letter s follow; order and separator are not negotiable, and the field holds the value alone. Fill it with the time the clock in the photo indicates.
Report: 2h07
